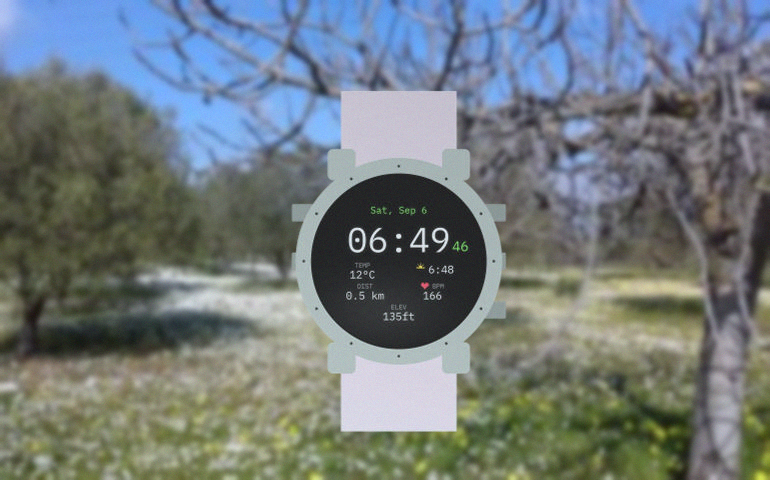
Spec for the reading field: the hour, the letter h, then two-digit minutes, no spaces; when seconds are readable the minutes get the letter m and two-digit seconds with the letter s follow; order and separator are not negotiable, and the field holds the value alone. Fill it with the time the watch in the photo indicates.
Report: 6h49m46s
